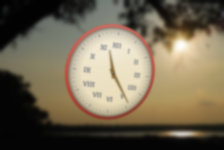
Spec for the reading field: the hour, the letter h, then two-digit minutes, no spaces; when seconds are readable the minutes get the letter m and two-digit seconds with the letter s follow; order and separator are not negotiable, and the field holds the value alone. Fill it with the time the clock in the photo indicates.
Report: 11h24
